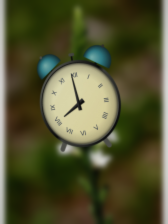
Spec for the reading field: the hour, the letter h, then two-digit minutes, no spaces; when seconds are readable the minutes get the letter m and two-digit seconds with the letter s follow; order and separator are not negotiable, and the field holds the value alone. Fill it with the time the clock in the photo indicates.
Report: 7h59
